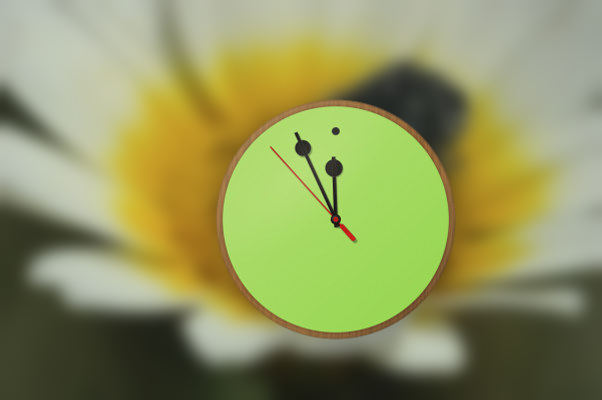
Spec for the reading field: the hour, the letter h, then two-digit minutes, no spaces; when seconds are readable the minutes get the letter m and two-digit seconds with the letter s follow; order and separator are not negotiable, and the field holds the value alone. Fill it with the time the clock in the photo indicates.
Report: 11h55m53s
